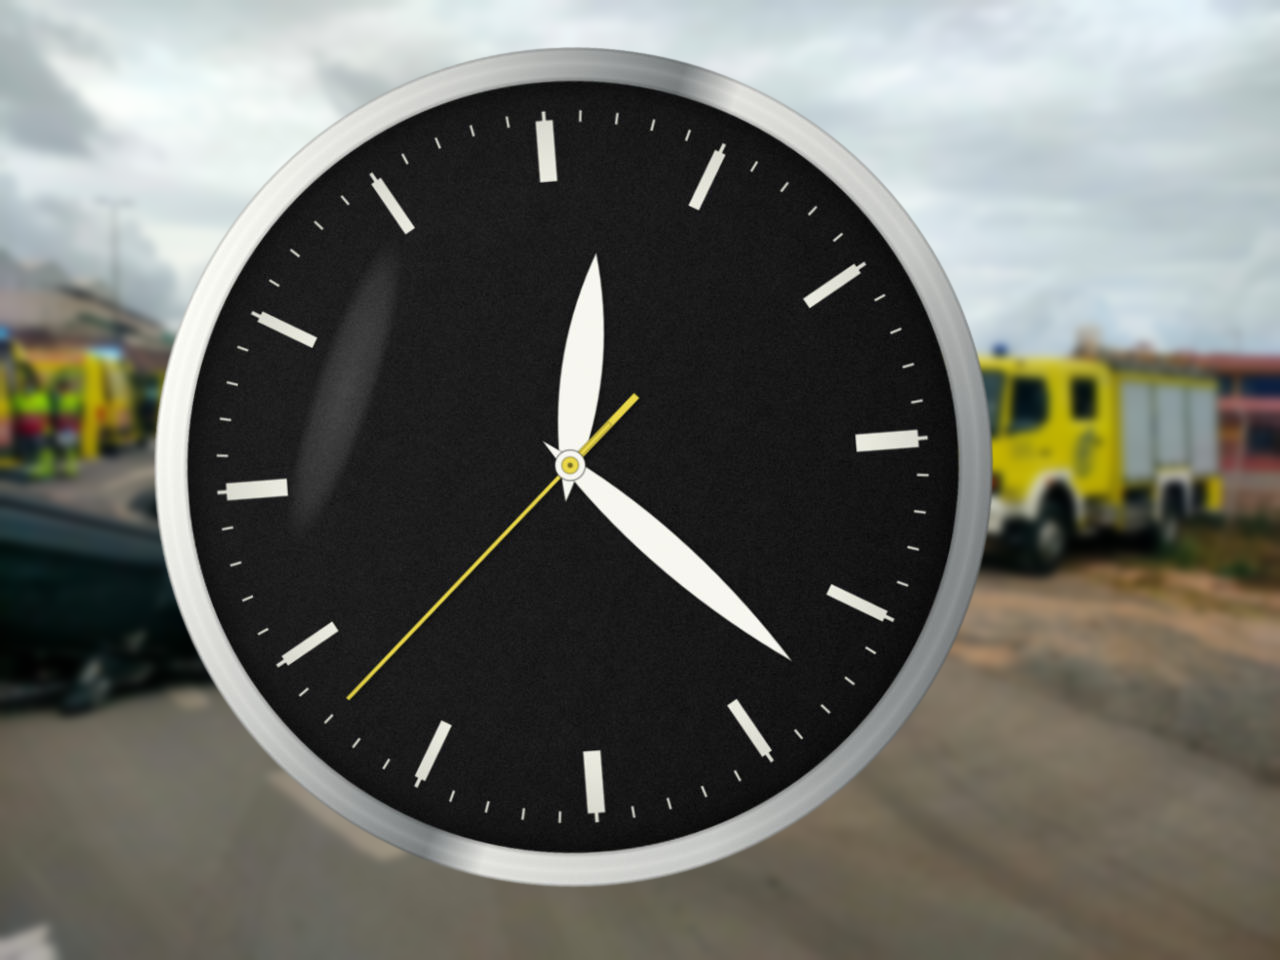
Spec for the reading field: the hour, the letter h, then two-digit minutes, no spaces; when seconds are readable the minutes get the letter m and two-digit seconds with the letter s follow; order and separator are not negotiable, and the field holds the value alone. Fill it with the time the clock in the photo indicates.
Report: 12h22m38s
